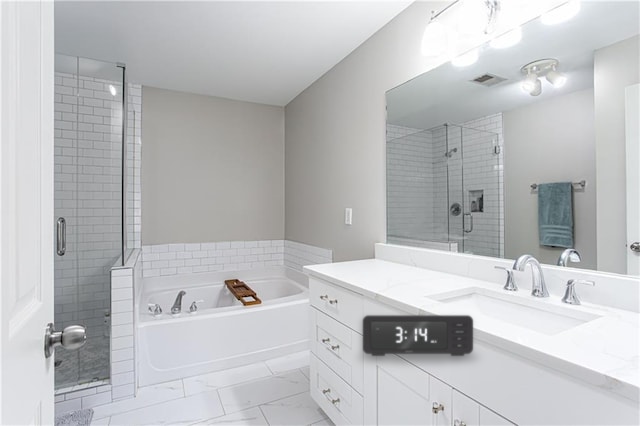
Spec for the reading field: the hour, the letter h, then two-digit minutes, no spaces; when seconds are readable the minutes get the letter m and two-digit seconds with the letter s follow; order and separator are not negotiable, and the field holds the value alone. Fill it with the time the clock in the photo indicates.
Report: 3h14
